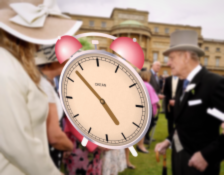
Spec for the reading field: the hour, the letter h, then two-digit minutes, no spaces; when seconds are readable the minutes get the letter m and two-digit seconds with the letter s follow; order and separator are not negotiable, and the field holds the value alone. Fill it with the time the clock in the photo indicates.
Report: 4h53
